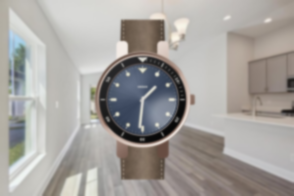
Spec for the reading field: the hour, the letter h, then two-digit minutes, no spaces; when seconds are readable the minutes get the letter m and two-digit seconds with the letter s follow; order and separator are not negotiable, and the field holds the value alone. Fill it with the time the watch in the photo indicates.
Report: 1h31
